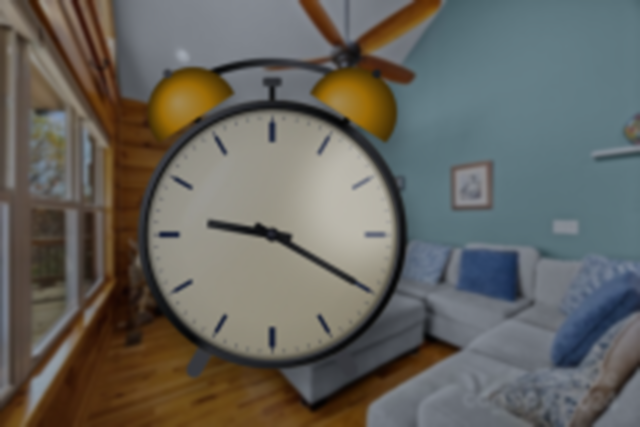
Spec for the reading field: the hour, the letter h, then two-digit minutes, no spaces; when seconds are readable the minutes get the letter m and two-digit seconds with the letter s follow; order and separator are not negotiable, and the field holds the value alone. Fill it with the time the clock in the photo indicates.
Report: 9h20
